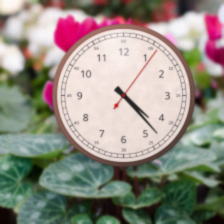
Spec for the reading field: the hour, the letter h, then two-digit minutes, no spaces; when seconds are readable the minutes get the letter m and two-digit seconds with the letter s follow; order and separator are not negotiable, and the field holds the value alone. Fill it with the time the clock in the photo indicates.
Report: 4h23m06s
